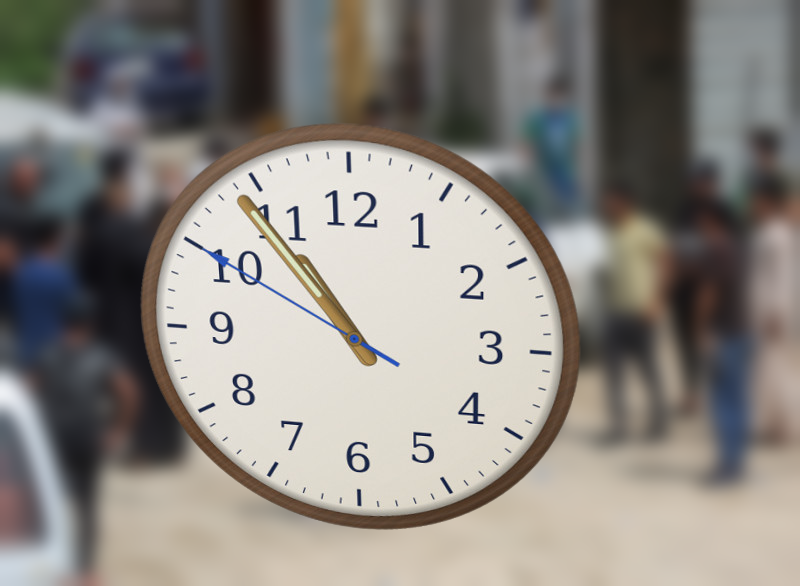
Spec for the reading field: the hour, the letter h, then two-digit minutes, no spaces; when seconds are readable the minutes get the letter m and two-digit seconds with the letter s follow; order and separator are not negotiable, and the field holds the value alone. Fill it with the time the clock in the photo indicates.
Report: 10h53m50s
